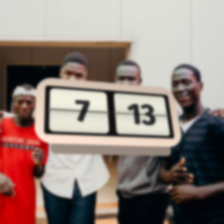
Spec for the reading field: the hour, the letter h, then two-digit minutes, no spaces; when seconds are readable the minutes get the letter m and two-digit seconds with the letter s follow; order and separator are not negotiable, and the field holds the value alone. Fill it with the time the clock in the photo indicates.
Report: 7h13
